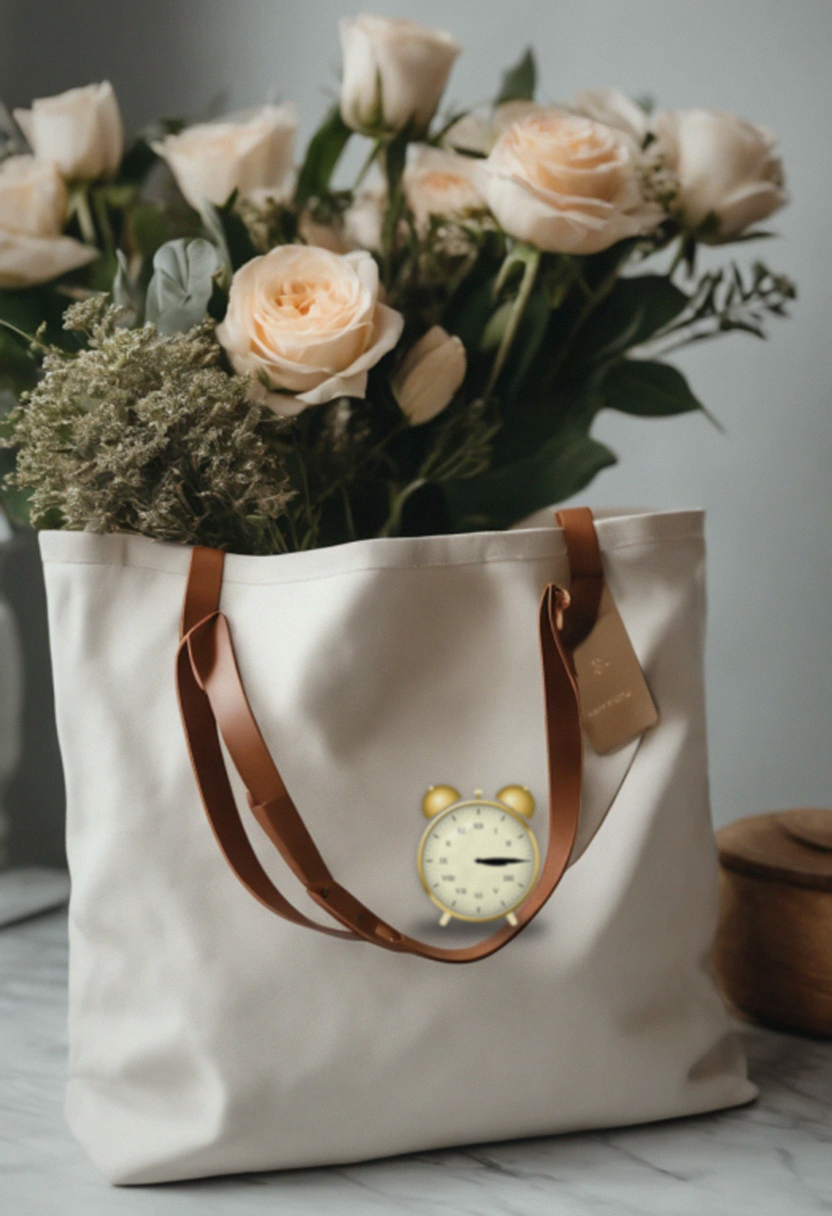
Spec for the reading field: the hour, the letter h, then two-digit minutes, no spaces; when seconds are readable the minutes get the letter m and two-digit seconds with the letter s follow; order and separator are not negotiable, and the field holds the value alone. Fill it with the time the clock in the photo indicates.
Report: 3h15
